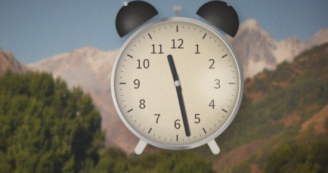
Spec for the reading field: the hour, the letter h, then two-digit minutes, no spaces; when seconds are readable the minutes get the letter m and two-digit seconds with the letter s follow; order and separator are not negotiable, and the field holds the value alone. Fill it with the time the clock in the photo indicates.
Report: 11h28
